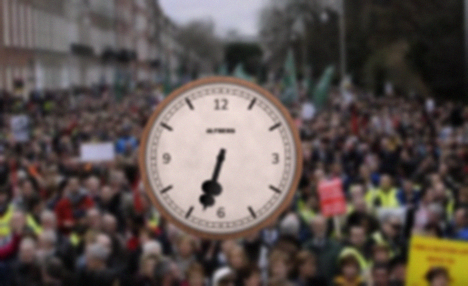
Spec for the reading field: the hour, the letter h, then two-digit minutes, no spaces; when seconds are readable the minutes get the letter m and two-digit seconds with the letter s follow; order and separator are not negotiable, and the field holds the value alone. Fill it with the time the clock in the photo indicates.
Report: 6h33
